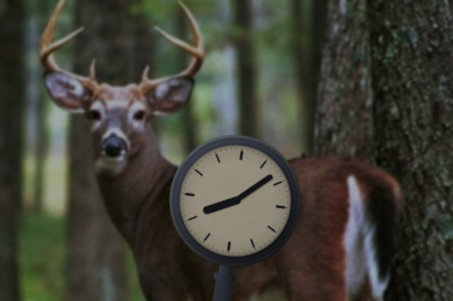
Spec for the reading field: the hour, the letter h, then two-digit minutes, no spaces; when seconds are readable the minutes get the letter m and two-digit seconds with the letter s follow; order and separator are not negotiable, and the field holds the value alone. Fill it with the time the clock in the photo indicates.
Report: 8h08
